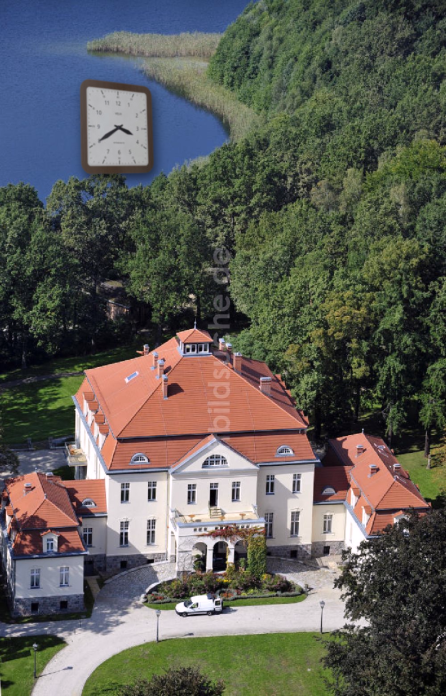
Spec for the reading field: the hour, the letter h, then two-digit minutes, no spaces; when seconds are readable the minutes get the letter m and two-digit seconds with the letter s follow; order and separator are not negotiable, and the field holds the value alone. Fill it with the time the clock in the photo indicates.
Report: 3h40
